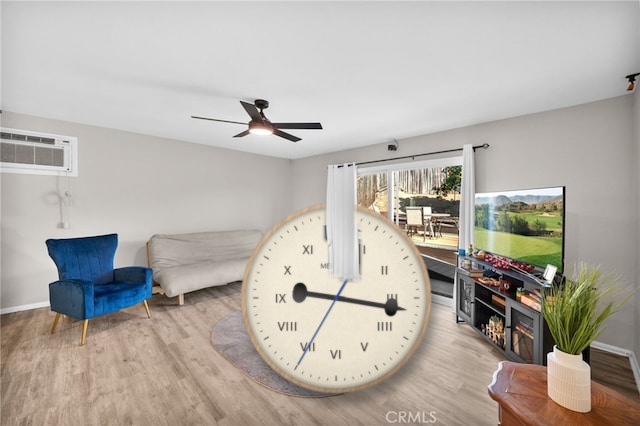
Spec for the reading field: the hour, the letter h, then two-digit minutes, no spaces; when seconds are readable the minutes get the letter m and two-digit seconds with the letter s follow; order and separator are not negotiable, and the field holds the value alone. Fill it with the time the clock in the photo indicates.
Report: 9h16m35s
